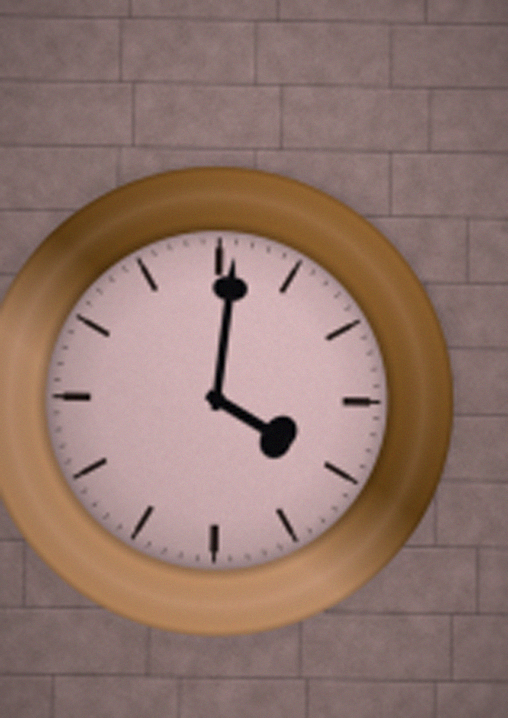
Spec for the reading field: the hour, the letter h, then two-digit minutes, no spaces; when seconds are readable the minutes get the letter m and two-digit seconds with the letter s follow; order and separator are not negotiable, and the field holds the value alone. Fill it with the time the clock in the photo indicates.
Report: 4h01
